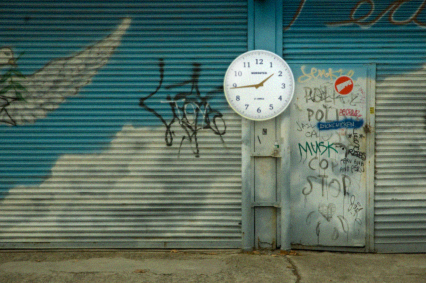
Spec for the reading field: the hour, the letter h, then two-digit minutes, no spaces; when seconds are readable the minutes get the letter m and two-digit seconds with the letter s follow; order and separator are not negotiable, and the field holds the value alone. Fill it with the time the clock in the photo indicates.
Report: 1h44
